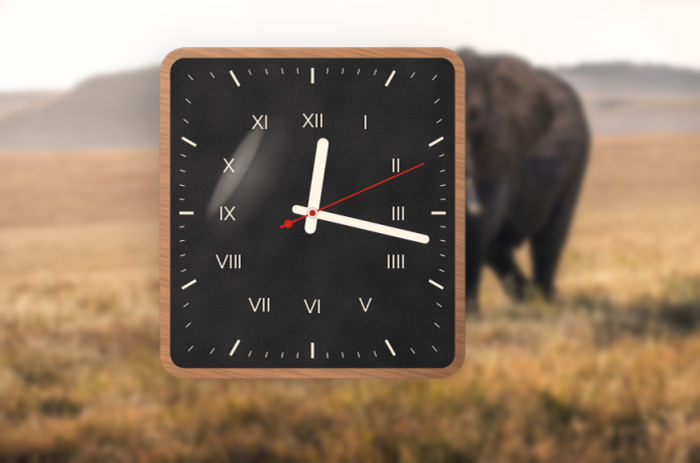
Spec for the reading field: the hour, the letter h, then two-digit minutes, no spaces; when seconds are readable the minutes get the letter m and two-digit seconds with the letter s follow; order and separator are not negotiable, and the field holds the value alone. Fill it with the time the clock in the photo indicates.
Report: 12h17m11s
